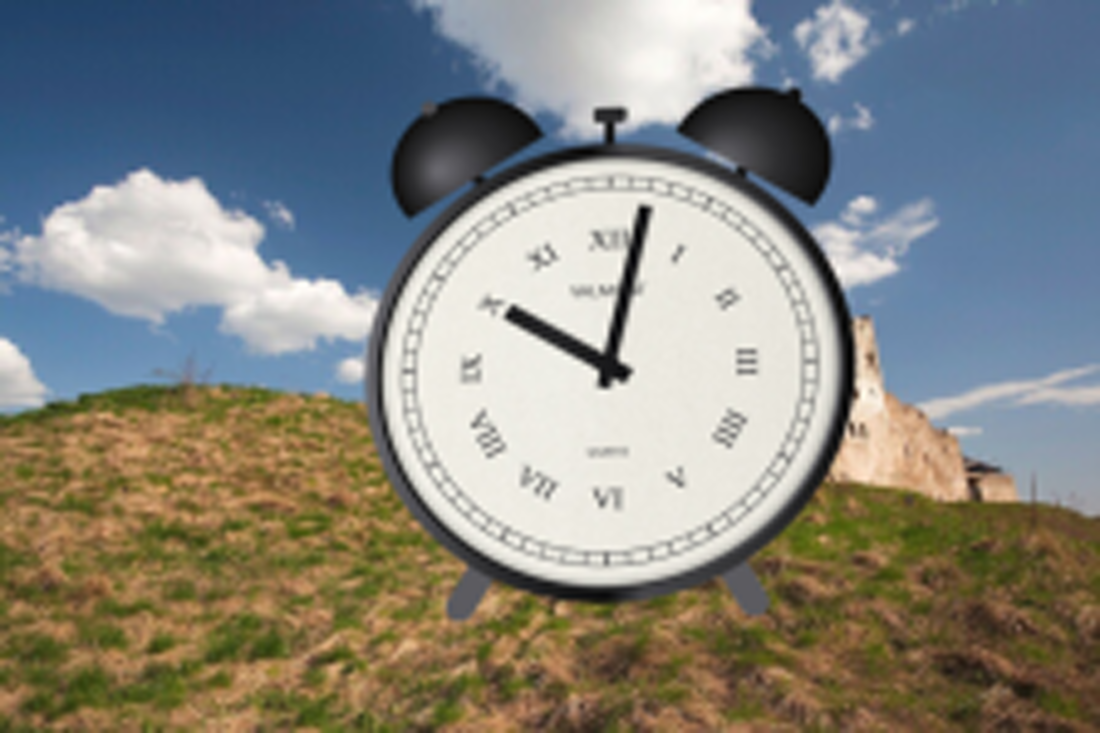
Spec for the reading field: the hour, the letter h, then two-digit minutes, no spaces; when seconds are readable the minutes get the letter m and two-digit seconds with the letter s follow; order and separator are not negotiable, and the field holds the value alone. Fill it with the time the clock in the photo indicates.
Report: 10h02
